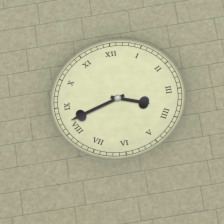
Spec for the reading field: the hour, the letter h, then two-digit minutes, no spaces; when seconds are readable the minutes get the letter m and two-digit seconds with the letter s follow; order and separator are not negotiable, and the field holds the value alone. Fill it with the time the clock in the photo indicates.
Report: 3h42
